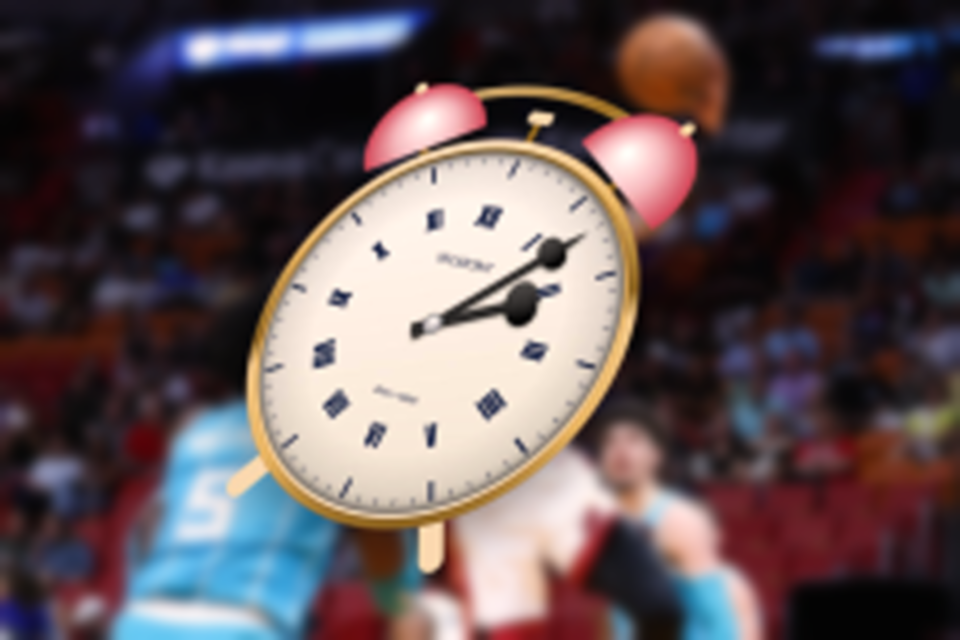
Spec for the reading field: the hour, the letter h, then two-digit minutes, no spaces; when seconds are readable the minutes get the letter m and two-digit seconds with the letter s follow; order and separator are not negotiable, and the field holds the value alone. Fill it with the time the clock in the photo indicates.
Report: 2h07
